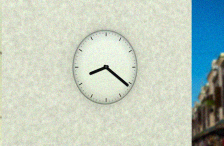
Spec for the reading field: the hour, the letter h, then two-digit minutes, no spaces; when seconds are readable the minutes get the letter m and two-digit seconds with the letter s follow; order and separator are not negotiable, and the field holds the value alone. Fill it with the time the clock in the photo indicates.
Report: 8h21
